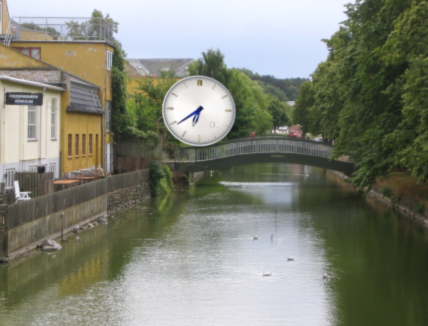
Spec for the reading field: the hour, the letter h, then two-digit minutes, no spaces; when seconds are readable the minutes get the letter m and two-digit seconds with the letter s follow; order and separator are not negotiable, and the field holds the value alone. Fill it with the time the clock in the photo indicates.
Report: 6h39
